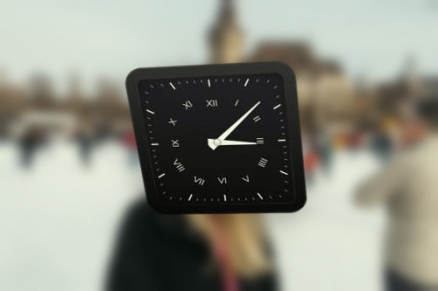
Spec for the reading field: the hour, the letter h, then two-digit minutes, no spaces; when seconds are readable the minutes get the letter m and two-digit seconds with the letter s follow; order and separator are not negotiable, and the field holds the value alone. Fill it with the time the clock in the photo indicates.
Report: 3h08
